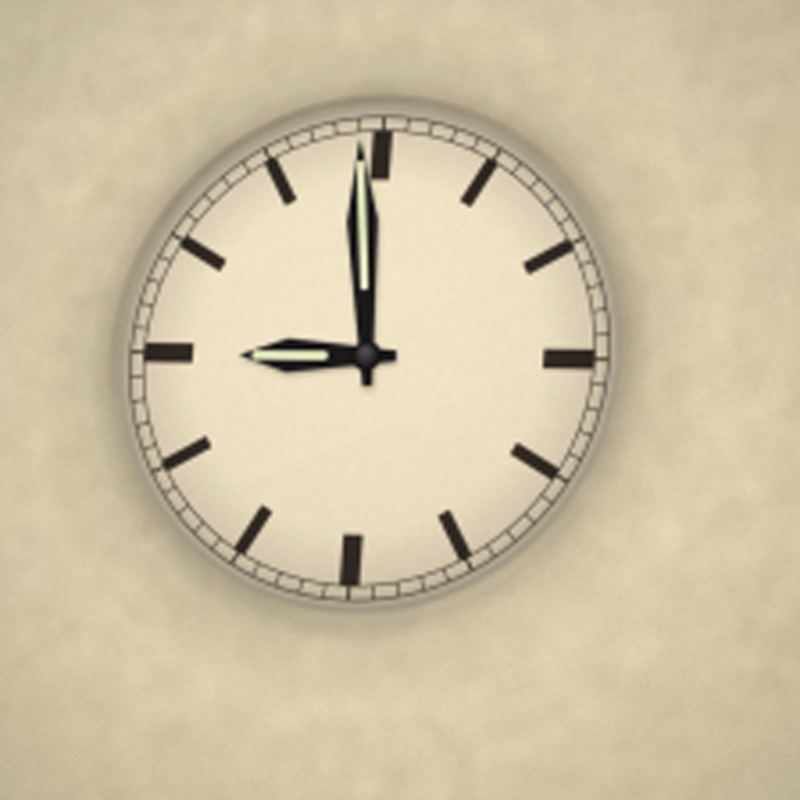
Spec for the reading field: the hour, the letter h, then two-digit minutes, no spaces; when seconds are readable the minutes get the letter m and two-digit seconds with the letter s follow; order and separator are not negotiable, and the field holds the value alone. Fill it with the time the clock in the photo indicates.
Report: 8h59
